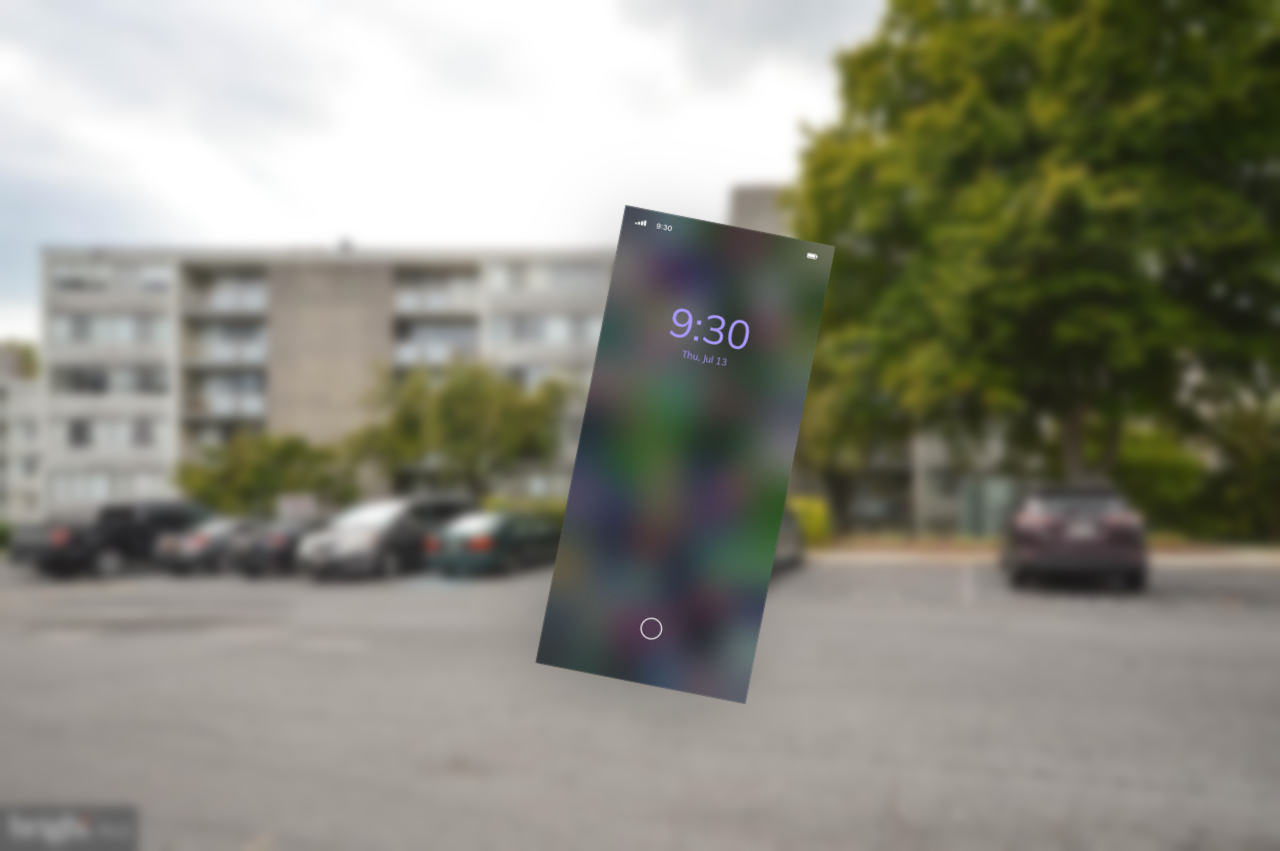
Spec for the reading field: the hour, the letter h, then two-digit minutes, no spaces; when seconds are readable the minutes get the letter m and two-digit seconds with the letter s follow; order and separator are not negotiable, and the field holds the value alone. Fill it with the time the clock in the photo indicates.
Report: 9h30
